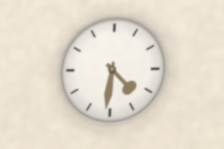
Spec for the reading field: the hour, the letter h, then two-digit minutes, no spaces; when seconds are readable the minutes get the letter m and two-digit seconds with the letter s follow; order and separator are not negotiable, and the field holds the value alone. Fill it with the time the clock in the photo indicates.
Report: 4h31
